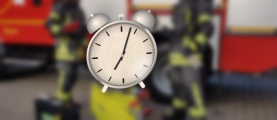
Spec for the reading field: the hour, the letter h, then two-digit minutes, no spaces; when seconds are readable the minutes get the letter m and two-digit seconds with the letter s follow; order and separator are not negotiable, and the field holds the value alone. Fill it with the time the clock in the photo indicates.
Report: 7h03
